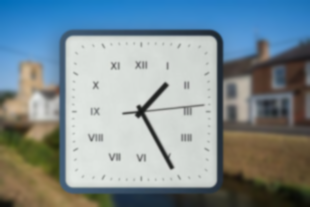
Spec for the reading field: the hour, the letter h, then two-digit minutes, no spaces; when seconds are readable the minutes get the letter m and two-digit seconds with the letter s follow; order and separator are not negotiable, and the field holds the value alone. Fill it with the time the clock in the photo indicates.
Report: 1h25m14s
